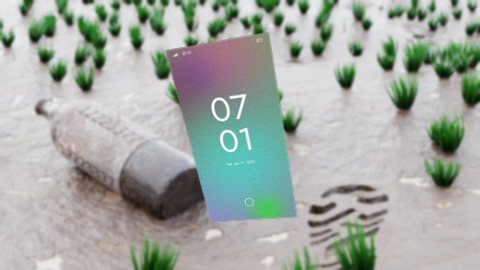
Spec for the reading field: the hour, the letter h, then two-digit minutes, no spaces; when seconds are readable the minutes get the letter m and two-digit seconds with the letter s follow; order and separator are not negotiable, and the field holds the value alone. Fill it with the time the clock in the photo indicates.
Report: 7h01
